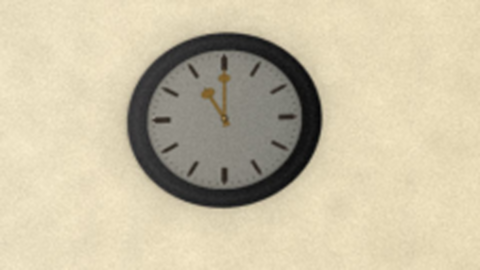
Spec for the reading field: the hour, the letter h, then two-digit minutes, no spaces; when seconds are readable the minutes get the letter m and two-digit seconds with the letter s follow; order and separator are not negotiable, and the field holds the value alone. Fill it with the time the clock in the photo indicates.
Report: 11h00
